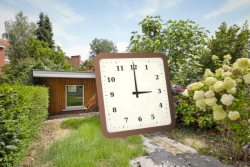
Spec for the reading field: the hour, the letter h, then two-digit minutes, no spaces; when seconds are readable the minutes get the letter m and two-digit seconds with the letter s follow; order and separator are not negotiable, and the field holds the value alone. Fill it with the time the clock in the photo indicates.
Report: 3h00
